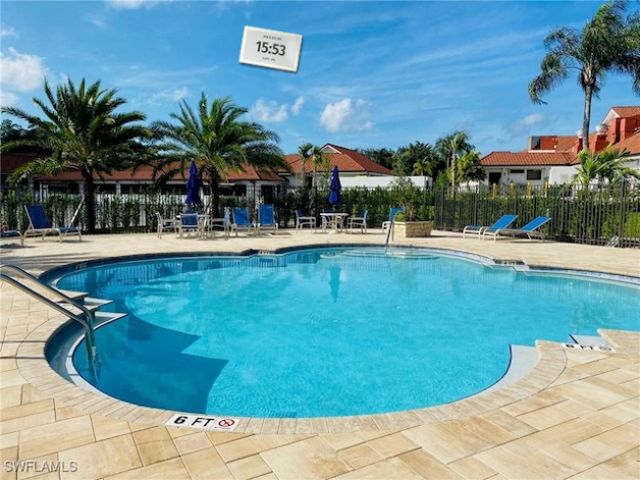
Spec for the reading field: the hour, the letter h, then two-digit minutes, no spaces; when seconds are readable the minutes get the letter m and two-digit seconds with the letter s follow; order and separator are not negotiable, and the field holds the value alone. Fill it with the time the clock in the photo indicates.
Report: 15h53
